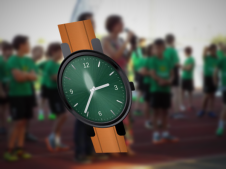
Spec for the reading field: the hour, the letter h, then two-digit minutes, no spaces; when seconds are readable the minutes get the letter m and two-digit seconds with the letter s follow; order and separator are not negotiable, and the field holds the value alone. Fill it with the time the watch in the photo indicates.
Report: 2h36
